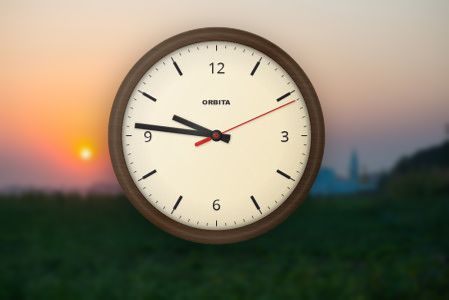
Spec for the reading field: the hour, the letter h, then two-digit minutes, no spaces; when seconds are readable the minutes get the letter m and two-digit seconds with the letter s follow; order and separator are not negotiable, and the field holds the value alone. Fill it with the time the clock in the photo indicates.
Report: 9h46m11s
